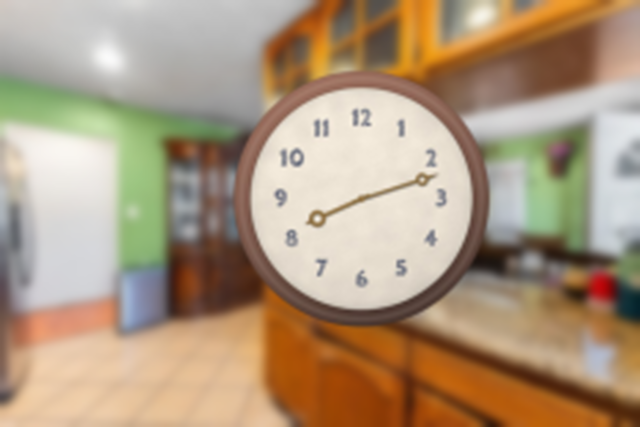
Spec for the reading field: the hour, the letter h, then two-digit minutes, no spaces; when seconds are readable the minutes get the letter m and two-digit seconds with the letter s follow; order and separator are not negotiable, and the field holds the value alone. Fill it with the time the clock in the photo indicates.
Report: 8h12
